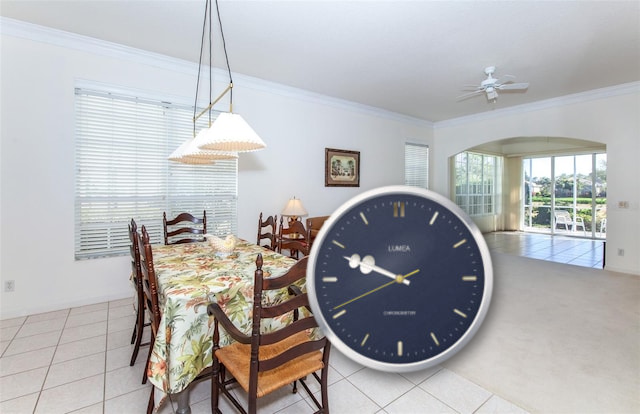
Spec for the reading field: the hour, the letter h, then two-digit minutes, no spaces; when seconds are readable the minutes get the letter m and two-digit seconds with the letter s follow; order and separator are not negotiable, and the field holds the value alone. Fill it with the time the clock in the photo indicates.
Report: 9h48m41s
